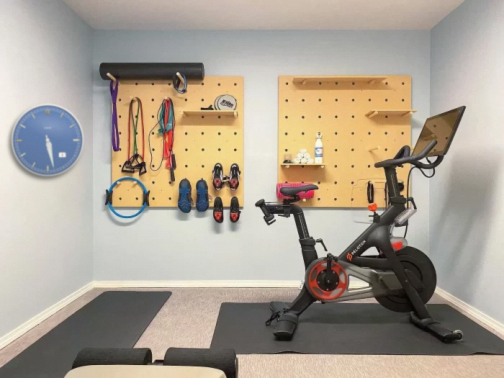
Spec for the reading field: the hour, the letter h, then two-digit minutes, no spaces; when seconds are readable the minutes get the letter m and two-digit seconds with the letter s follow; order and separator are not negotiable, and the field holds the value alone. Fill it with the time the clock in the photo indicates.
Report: 5h28
